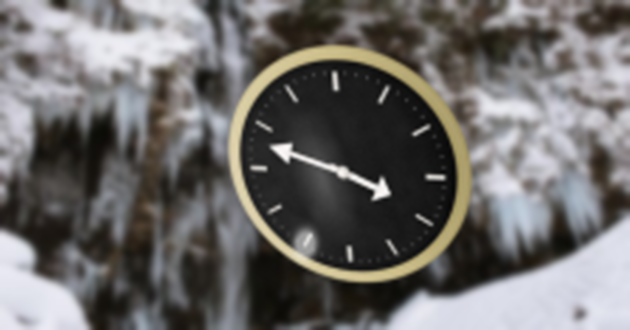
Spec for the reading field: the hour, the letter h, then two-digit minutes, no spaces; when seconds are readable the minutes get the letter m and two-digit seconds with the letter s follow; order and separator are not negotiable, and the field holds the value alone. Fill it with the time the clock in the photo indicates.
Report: 3h48
